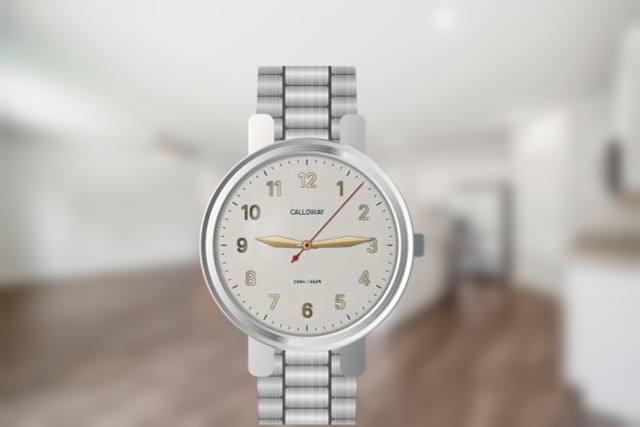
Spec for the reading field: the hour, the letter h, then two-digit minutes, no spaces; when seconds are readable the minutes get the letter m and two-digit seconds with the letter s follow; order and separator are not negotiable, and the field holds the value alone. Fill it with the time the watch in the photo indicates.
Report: 9h14m07s
